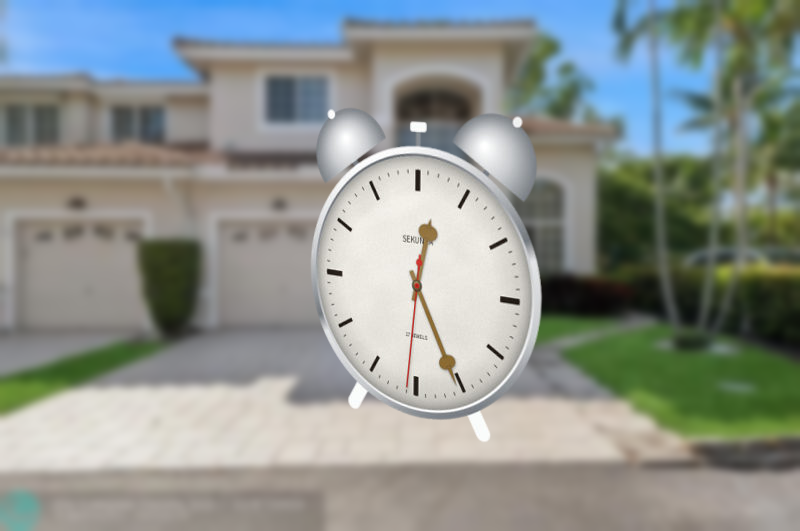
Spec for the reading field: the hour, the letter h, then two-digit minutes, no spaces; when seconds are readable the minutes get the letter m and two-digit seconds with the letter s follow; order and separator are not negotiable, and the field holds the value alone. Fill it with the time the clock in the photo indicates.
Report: 12h25m31s
